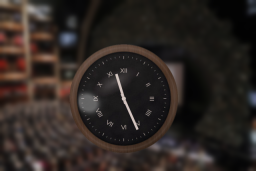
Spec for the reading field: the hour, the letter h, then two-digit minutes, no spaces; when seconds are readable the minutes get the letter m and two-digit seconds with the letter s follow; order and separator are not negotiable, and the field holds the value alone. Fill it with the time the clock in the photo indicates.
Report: 11h26
